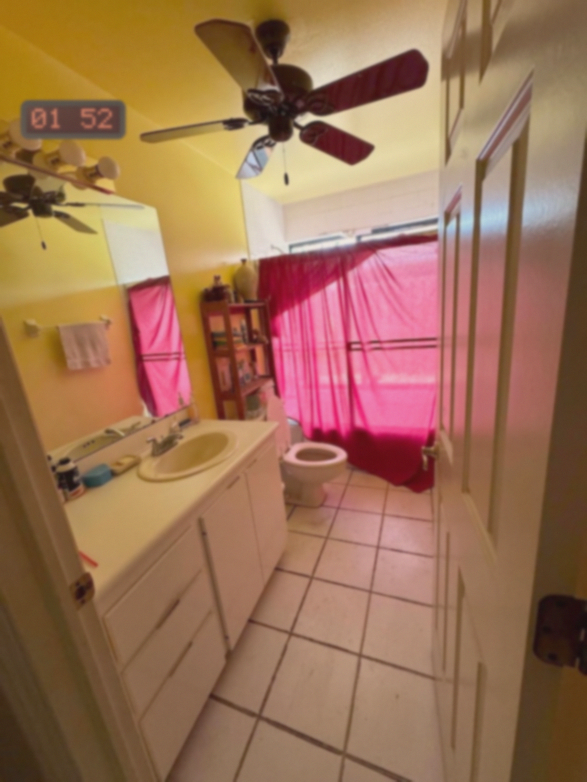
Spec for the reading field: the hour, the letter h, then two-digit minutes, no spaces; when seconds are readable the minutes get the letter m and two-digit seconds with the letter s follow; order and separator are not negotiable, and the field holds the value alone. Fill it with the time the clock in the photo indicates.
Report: 1h52
